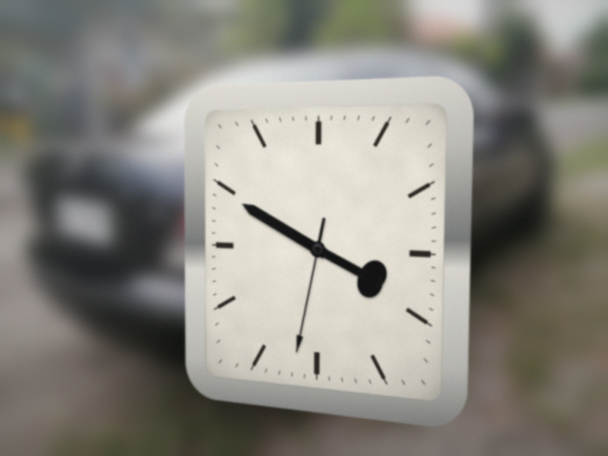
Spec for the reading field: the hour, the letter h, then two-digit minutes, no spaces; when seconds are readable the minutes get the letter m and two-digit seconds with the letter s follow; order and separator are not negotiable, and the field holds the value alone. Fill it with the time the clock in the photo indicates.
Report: 3h49m32s
